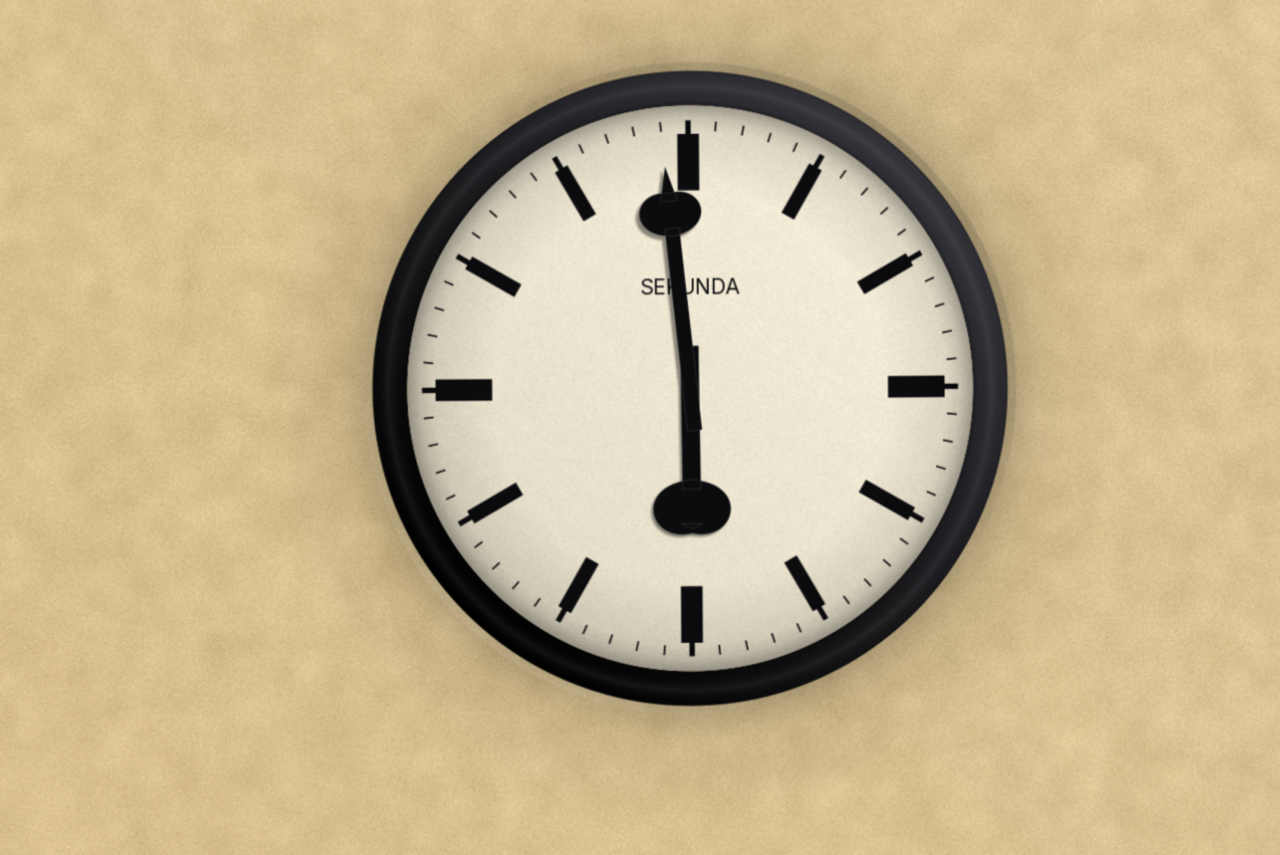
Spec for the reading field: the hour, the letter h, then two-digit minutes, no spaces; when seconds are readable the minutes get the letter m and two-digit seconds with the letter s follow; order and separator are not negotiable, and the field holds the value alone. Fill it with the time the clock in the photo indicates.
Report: 5h59
